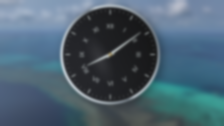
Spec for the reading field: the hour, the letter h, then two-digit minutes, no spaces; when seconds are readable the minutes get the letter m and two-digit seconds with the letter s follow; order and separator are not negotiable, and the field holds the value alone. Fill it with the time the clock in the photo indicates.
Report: 8h09
